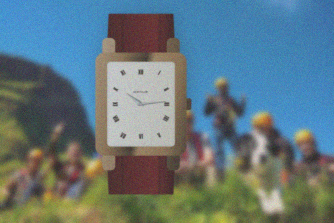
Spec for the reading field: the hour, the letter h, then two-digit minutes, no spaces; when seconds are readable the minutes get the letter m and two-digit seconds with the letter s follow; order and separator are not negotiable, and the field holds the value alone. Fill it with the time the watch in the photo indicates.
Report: 10h14
